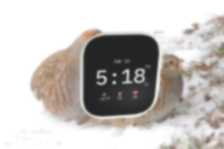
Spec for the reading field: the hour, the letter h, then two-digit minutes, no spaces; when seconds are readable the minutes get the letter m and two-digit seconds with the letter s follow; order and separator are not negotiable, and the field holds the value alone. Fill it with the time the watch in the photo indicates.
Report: 5h18
